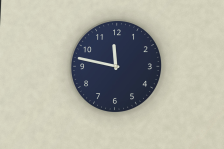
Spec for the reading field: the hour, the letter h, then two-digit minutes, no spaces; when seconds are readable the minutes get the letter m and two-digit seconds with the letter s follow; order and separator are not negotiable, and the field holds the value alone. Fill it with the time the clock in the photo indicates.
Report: 11h47
